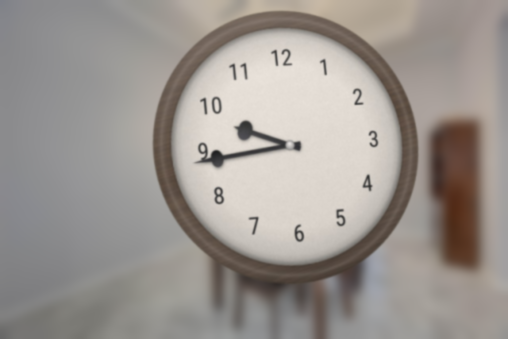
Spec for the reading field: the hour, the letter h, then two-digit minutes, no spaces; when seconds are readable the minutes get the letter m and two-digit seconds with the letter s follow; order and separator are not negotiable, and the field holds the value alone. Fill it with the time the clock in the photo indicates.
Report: 9h44
